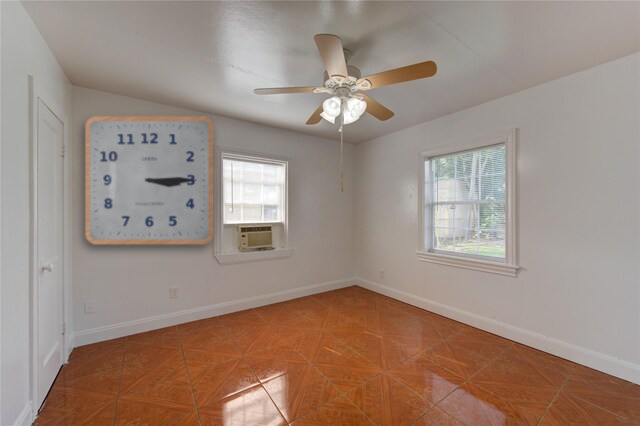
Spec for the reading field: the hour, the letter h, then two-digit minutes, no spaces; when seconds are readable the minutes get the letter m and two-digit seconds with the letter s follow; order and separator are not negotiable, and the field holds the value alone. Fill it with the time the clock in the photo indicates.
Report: 3h15
